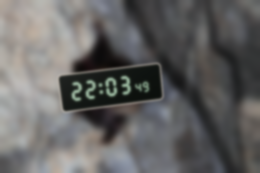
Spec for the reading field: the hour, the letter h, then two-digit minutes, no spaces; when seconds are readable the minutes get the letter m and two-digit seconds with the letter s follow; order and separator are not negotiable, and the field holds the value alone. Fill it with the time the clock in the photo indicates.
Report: 22h03
